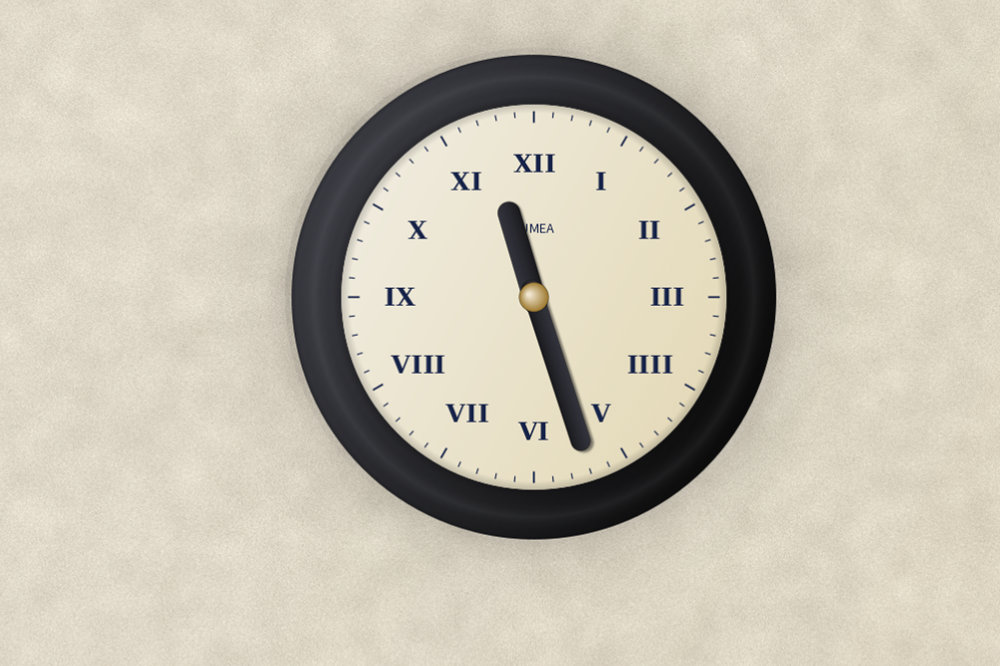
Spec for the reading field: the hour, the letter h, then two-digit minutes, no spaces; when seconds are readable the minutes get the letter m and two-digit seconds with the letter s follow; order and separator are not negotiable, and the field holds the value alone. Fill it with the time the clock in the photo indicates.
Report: 11h27
